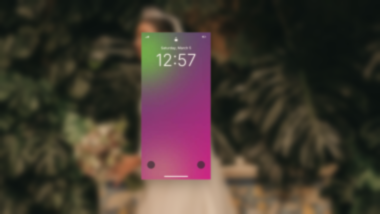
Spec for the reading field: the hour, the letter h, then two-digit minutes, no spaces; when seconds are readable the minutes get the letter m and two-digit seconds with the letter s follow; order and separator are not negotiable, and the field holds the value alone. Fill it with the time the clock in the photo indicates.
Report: 12h57
